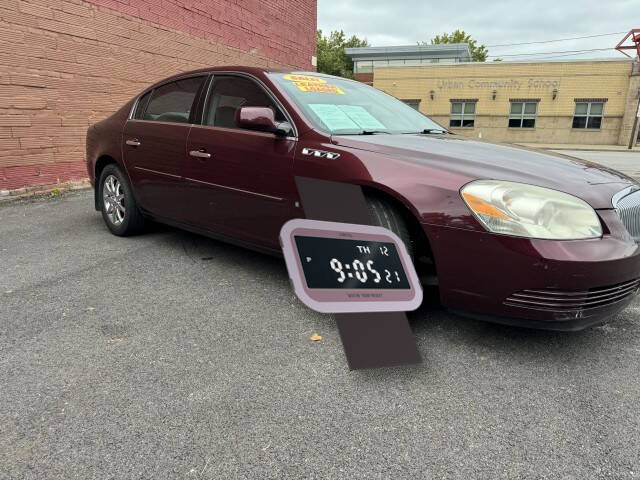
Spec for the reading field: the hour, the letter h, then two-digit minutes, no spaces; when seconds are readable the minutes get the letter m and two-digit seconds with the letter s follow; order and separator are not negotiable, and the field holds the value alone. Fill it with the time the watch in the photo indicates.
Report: 9h05m21s
